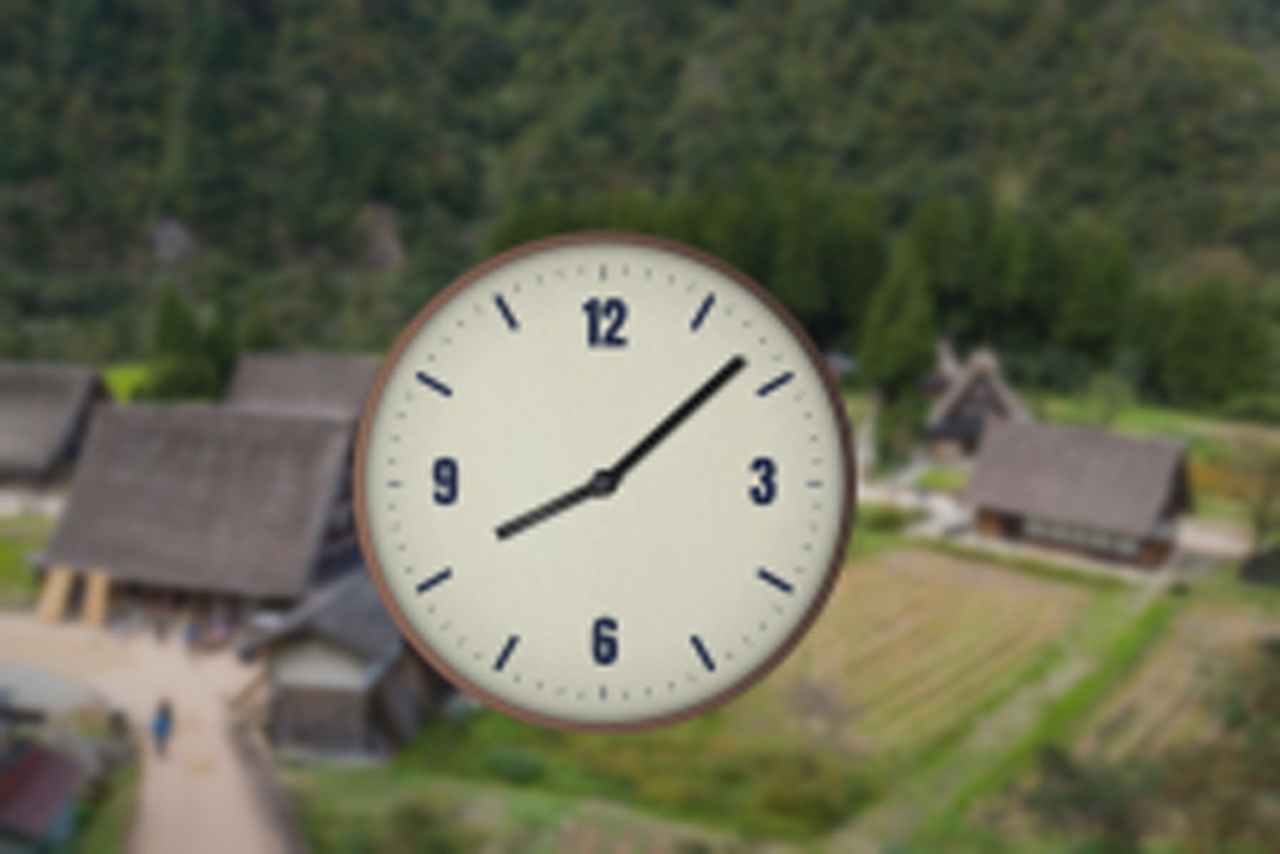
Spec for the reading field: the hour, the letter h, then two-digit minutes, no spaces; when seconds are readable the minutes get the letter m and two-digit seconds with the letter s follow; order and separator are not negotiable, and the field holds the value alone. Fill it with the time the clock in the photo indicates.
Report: 8h08
